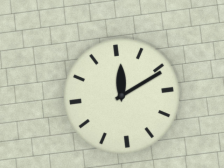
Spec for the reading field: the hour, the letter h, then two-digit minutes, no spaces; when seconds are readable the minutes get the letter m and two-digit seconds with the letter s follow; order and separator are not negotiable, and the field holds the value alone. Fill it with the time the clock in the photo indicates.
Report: 12h11
